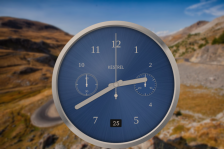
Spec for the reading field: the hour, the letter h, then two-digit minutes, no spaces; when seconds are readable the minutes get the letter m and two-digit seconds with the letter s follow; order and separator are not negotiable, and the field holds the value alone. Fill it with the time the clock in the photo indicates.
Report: 2h40
